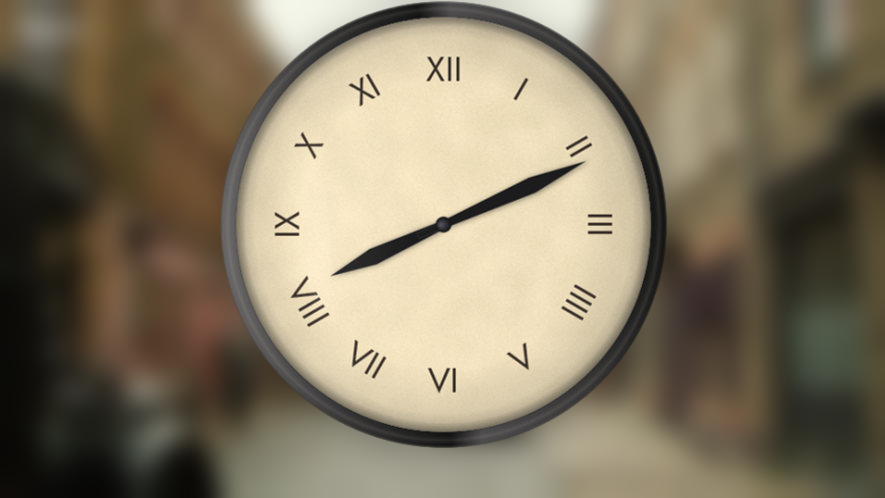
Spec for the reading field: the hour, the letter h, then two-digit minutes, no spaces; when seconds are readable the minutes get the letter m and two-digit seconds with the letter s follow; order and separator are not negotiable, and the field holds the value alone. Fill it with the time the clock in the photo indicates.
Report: 8h11
